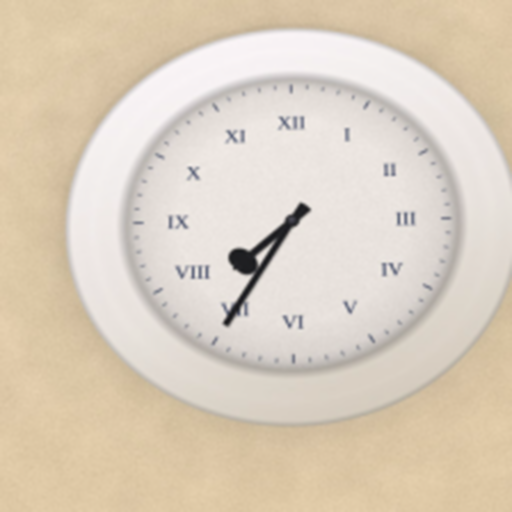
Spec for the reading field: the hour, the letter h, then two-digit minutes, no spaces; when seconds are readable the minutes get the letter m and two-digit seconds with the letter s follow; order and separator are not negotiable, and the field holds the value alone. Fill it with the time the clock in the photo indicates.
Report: 7h35
